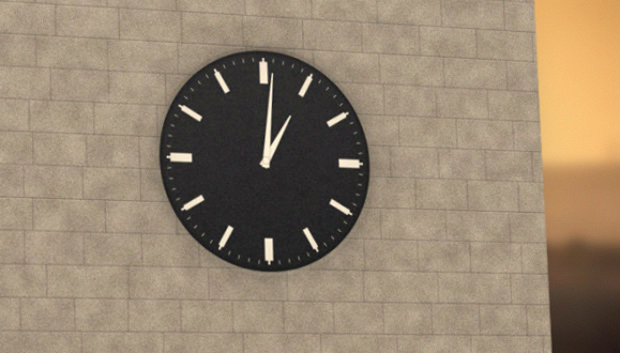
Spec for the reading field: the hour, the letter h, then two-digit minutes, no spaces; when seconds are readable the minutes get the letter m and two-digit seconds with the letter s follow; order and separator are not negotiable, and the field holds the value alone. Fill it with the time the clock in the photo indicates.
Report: 1h01
